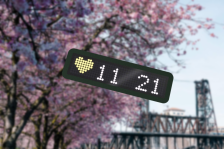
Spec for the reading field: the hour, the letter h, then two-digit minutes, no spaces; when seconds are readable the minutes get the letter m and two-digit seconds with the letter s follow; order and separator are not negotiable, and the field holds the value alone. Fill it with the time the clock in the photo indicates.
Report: 11h21
